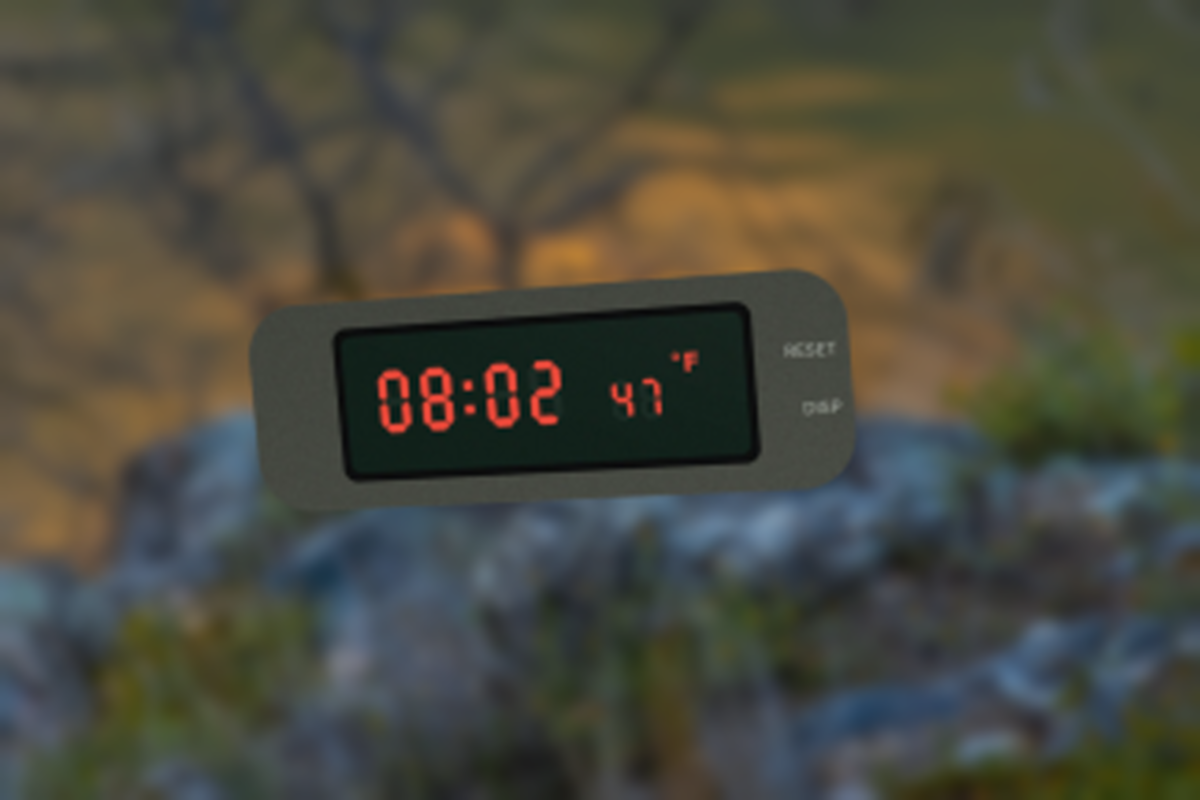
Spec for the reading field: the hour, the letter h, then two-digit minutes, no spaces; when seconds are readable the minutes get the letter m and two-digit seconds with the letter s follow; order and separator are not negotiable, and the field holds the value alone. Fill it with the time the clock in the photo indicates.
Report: 8h02
